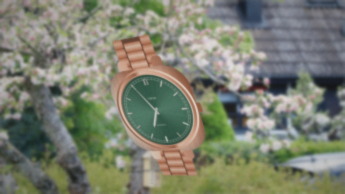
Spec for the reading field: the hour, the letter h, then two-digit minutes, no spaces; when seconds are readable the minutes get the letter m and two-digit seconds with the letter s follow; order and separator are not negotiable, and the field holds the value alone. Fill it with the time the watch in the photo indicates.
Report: 6h55
